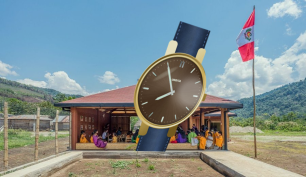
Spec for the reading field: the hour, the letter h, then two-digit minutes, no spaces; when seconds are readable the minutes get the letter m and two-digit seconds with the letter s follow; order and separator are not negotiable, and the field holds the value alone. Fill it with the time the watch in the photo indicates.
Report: 7h55
